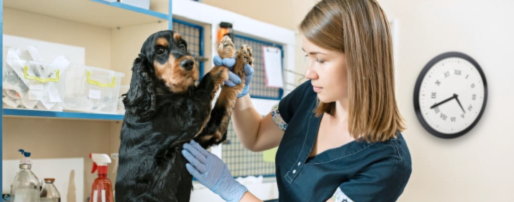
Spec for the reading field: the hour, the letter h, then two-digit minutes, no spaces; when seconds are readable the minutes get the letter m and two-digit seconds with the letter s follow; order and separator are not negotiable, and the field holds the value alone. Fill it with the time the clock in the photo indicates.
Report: 4h41
